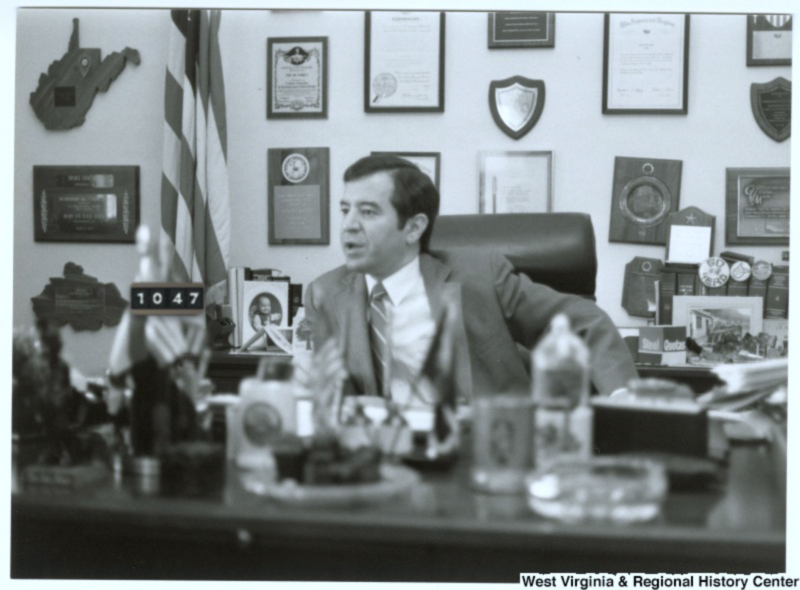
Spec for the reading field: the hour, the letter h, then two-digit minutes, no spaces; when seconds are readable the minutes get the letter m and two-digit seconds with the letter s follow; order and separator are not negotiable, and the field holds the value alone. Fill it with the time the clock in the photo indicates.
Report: 10h47
